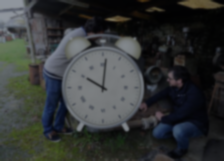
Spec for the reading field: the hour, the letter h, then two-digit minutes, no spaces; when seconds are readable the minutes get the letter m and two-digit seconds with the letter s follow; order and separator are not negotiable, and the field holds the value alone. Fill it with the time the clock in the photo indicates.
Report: 10h01
